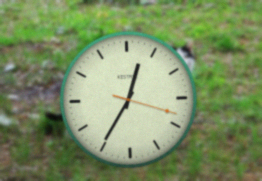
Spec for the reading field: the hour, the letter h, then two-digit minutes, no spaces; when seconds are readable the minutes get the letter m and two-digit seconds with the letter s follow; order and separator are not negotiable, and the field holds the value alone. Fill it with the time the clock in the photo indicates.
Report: 12h35m18s
